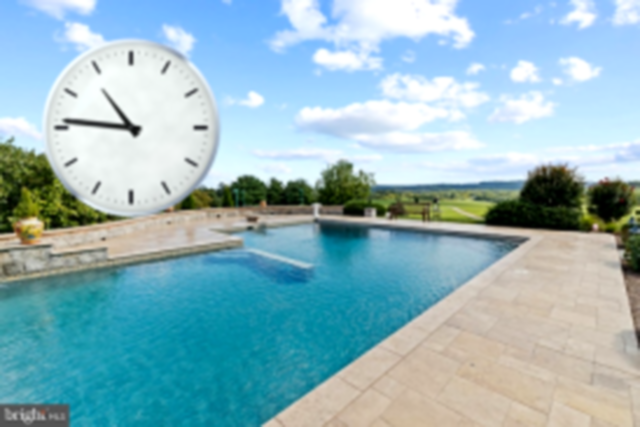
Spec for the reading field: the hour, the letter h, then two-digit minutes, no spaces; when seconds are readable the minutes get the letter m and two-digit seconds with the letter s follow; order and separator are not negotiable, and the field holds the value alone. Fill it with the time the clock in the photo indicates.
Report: 10h46
